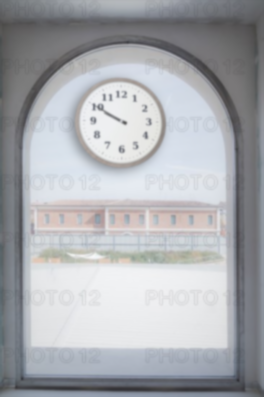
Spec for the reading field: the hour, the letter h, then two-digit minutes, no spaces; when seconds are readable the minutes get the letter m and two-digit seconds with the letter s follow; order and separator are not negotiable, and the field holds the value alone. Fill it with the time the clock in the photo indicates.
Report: 9h50
